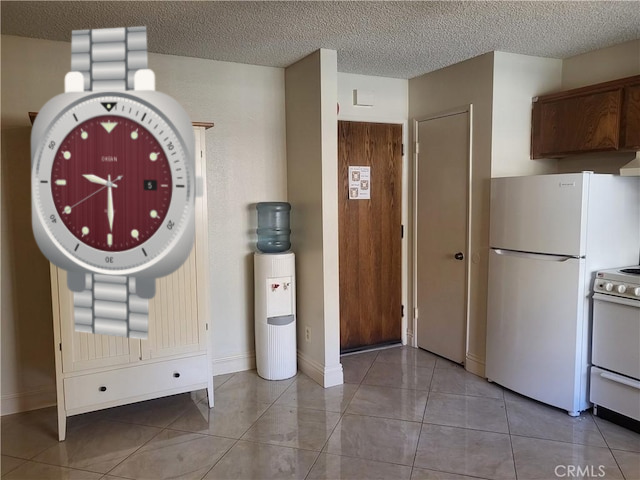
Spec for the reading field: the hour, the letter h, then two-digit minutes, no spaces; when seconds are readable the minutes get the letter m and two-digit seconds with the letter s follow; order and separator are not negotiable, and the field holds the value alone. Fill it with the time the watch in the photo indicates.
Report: 9h29m40s
